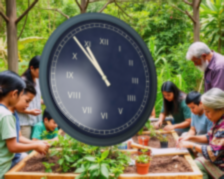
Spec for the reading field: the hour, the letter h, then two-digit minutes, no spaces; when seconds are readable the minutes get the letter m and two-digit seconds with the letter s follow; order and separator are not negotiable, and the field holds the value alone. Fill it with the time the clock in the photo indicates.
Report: 10h53
